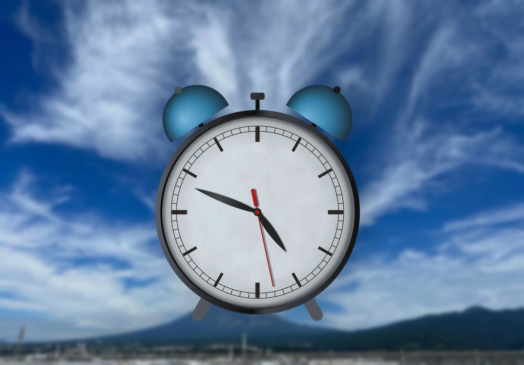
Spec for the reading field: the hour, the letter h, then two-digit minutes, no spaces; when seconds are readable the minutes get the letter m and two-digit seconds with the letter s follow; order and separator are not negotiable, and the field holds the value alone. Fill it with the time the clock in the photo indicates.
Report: 4h48m28s
